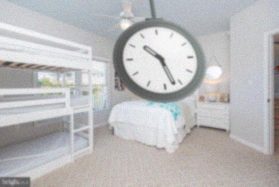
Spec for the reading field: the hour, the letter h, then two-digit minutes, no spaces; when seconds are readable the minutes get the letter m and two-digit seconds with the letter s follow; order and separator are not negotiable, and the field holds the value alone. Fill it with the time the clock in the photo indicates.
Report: 10h27
